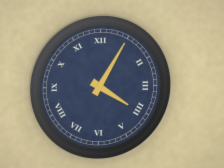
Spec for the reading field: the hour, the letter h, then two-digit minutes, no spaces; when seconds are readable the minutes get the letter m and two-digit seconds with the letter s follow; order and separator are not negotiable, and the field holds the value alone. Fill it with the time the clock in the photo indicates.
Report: 4h05
